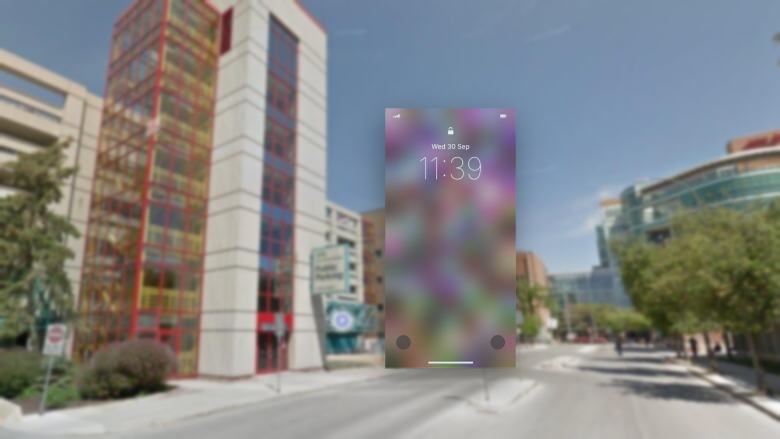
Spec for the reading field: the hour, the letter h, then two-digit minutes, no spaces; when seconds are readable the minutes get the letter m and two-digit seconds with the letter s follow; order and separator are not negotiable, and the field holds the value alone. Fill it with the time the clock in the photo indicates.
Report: 11h39
